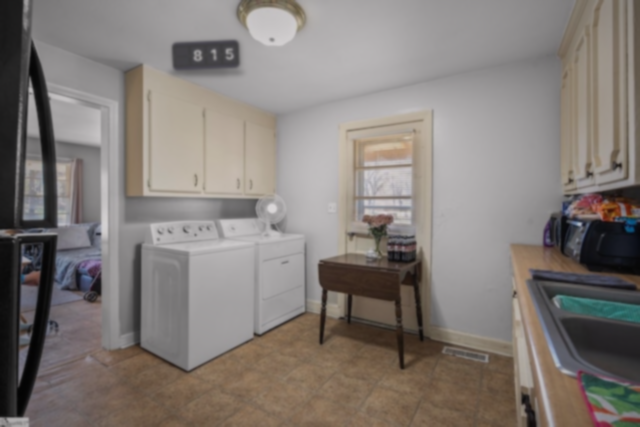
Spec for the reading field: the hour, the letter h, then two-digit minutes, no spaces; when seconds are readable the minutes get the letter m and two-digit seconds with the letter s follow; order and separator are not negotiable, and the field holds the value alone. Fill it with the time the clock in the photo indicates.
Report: 8h15
